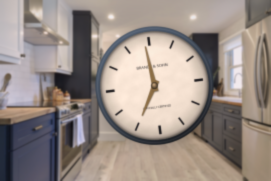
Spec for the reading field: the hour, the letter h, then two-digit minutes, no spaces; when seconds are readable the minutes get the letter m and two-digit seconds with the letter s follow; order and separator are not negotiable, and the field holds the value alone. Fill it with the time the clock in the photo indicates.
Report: 6h59
